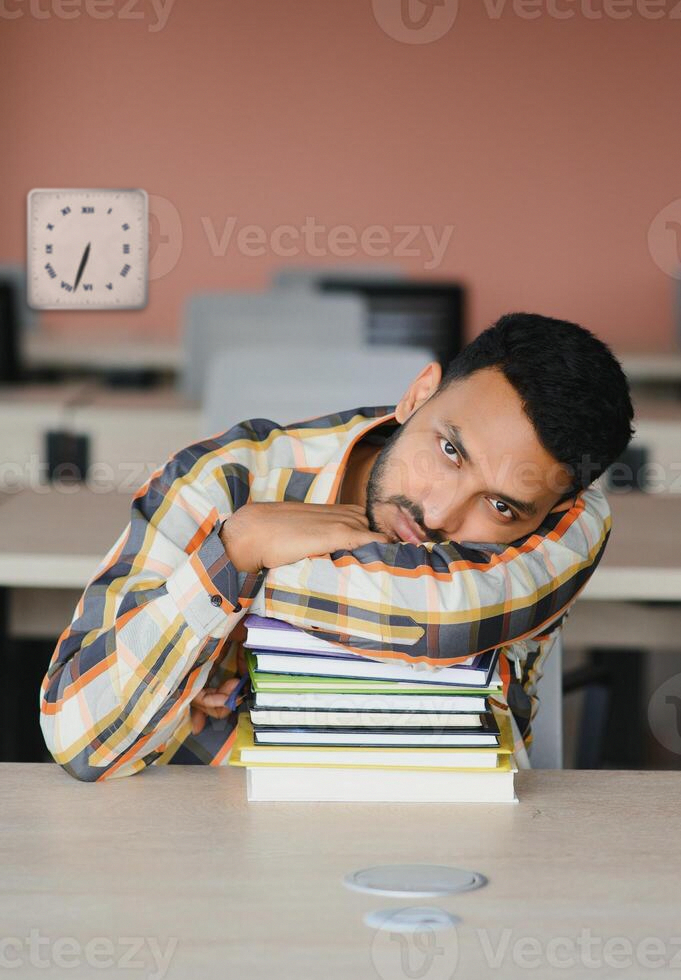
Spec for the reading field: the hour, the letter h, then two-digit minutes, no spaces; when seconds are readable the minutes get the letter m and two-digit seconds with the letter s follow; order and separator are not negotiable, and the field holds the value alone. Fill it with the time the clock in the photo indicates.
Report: 6h33
